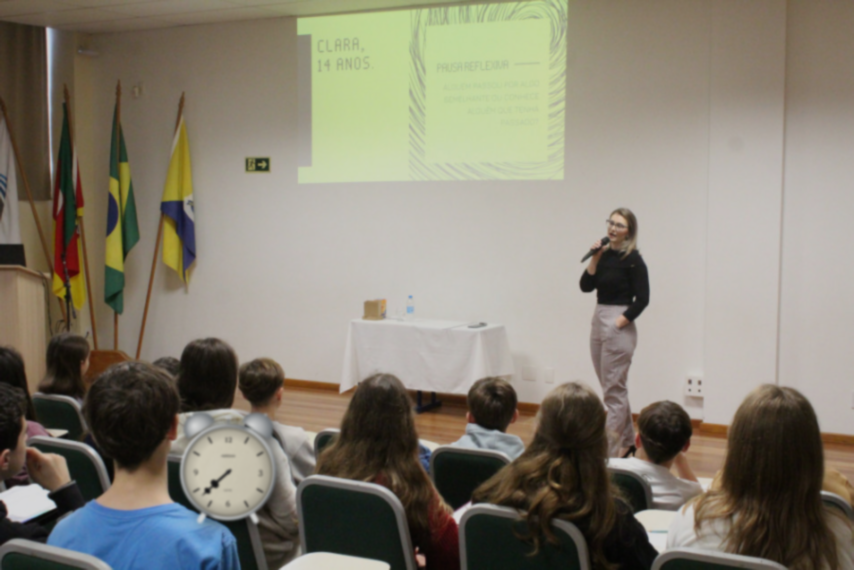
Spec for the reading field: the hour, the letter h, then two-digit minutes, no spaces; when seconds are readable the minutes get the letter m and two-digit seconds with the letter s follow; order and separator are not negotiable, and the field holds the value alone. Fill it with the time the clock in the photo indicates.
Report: 7h38
